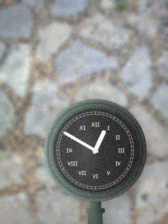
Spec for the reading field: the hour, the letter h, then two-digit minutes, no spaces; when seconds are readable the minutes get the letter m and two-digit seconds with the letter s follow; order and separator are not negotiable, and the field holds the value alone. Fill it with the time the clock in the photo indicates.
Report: 12h50
